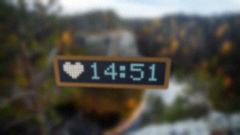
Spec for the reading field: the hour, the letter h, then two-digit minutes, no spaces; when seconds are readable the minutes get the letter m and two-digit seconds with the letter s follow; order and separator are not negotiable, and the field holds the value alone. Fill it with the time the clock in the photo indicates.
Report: 14h51
